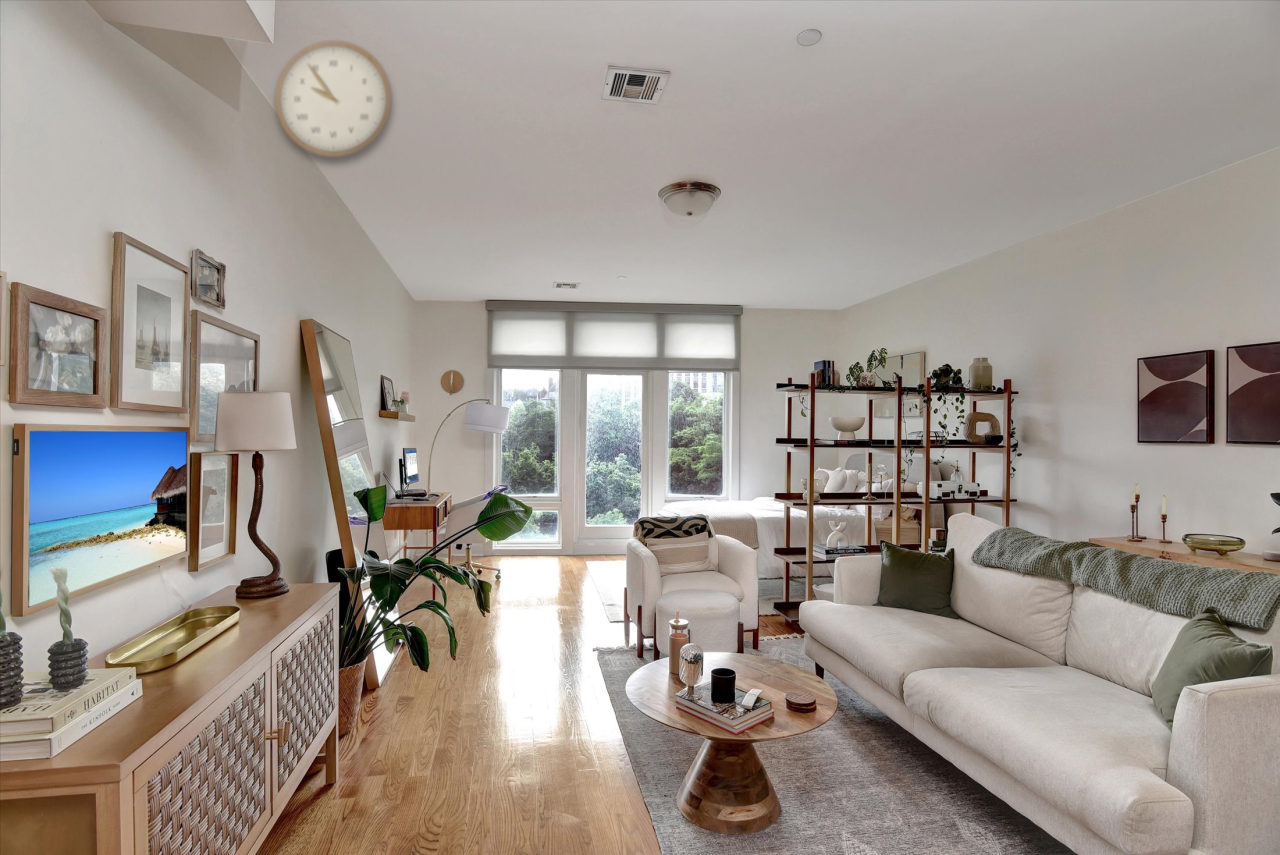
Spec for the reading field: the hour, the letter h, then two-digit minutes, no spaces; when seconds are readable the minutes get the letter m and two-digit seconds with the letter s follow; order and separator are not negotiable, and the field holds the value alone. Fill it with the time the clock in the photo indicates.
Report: 9h54
